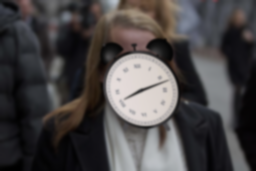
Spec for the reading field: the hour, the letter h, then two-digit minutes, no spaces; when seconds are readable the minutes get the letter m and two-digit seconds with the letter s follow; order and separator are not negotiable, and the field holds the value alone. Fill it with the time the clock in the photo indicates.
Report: 8h12
